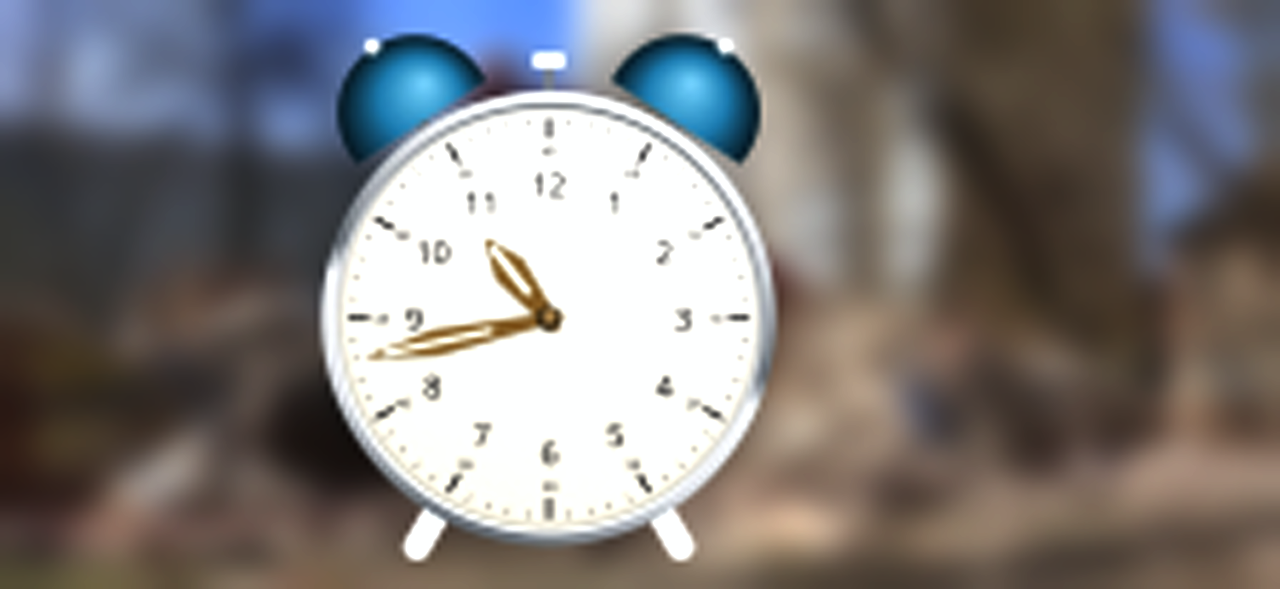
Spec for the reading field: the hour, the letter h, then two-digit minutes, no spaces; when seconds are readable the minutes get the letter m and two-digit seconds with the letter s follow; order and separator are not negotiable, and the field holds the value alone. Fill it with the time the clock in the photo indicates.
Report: 10h43
